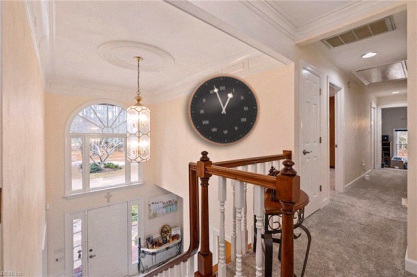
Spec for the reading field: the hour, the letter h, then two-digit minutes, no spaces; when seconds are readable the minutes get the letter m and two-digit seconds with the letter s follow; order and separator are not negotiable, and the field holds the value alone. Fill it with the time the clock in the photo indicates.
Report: 12h57
